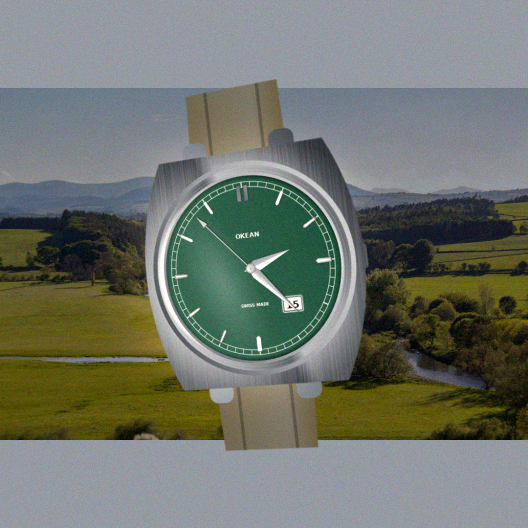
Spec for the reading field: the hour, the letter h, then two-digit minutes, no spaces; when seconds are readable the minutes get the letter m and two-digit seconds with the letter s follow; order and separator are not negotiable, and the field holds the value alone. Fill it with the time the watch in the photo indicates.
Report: 2h22m53s
